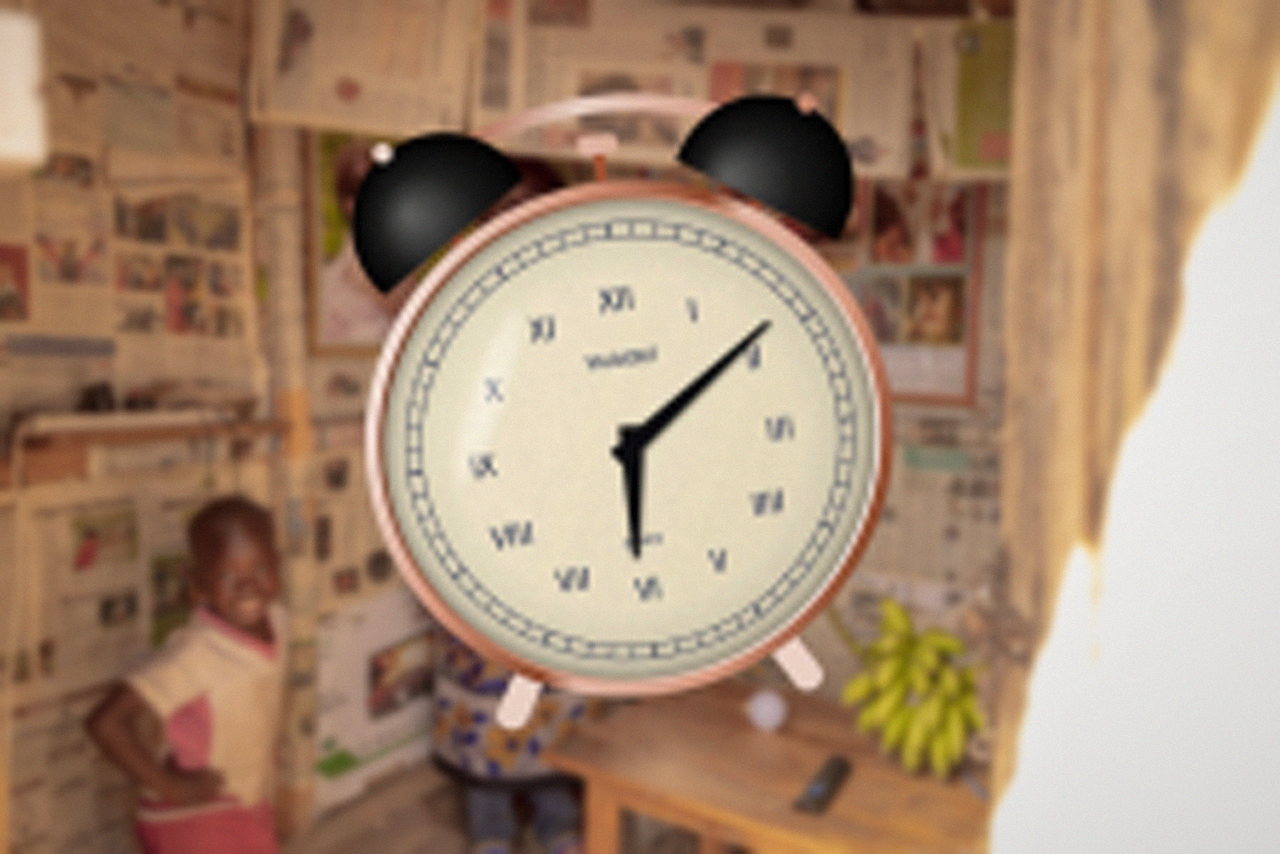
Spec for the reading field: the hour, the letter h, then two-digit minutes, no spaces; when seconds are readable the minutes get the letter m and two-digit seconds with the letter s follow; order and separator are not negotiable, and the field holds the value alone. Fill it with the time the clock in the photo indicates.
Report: 6h09
